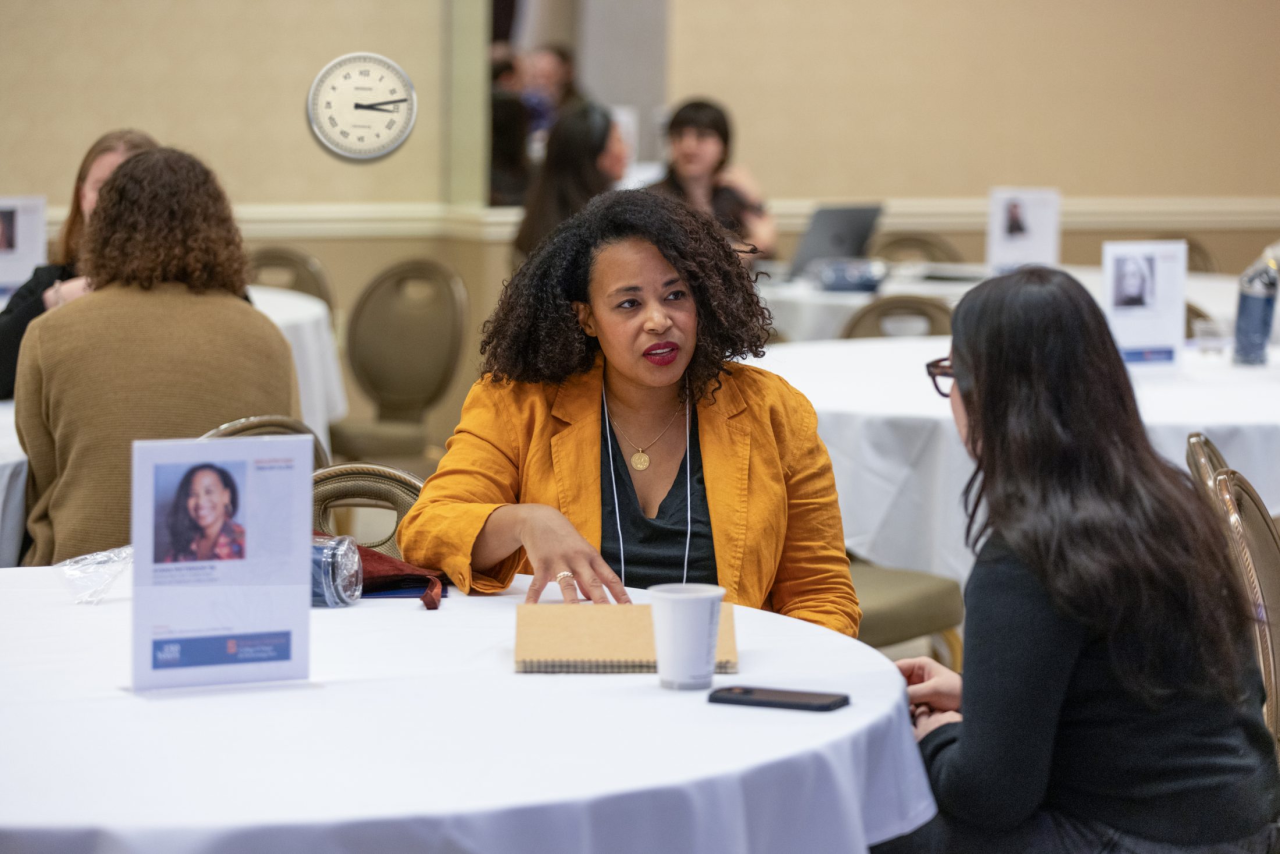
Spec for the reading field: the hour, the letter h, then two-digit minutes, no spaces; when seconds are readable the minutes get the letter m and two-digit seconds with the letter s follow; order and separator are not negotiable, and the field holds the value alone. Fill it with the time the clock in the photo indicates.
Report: 3h13
